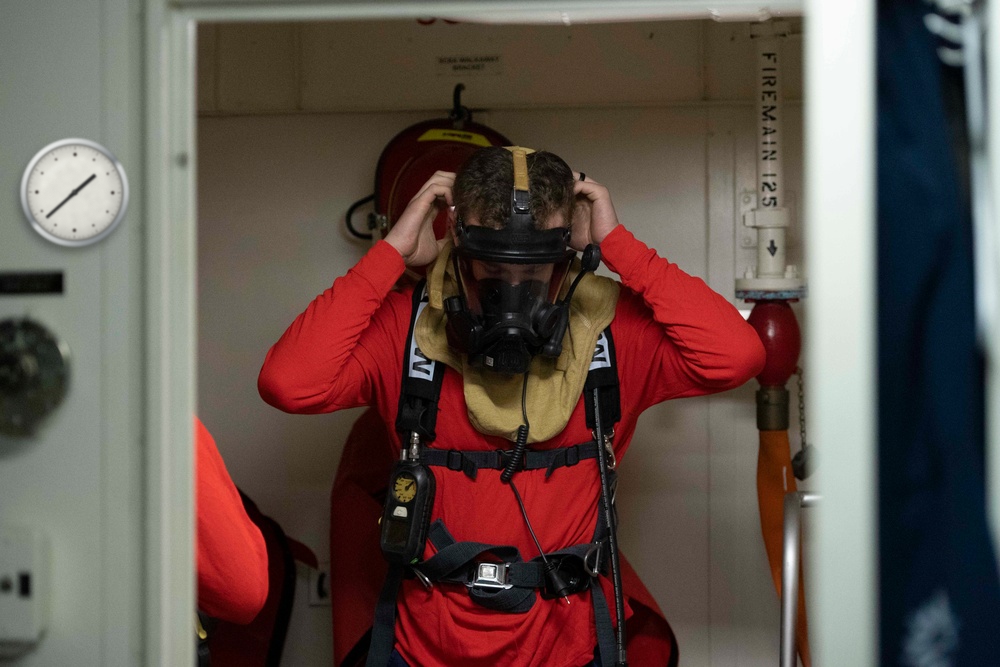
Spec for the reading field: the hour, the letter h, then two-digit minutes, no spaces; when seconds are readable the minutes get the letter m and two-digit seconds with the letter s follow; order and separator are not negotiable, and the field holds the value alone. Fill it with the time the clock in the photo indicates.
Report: 1h38
